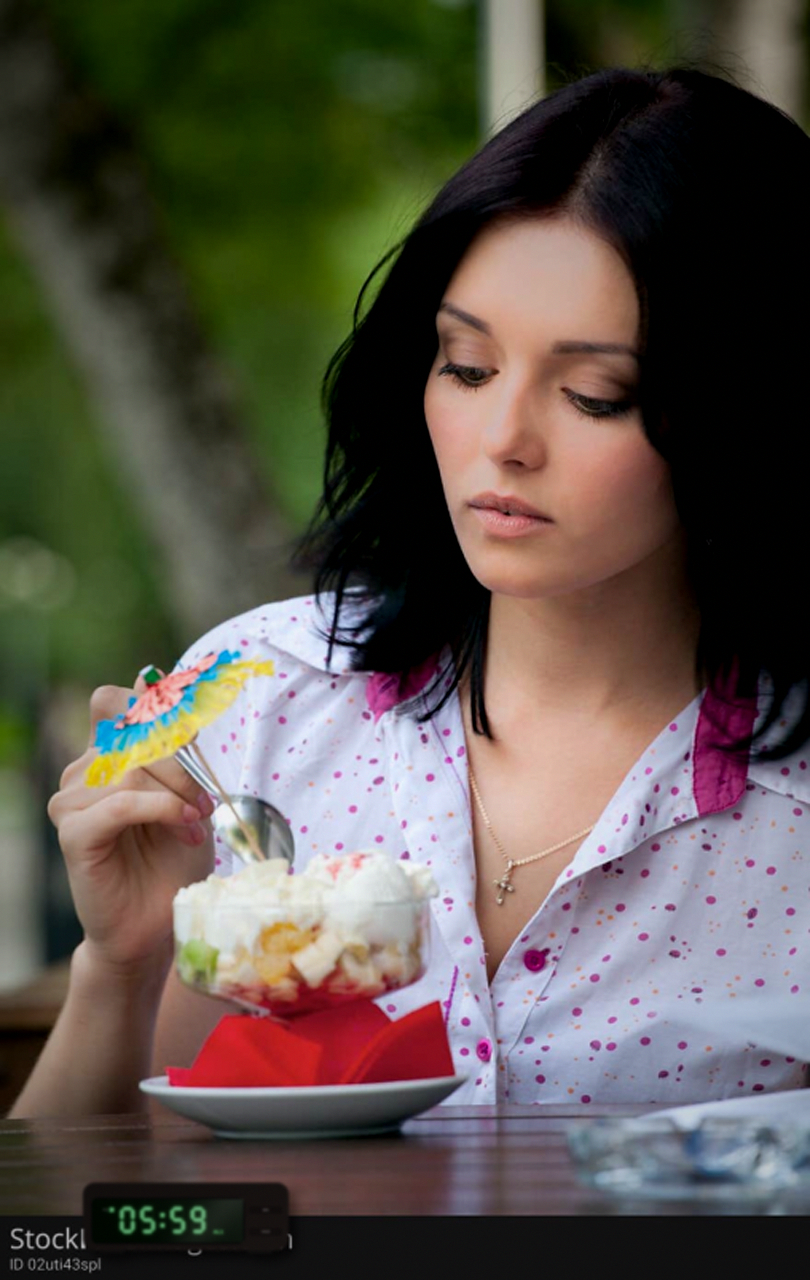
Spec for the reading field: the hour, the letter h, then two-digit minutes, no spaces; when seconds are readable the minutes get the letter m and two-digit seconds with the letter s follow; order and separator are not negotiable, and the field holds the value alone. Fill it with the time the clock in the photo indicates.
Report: 5h59
